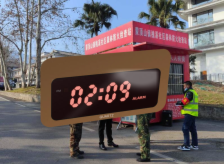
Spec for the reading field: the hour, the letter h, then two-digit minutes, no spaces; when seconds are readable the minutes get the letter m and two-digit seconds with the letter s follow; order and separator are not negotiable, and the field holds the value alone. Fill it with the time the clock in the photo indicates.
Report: 2h09
